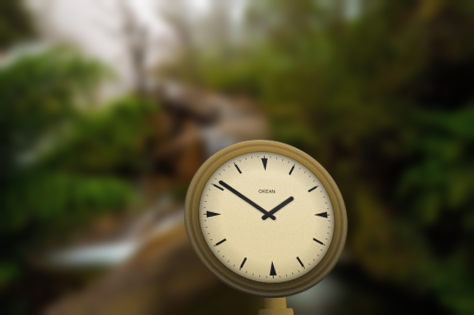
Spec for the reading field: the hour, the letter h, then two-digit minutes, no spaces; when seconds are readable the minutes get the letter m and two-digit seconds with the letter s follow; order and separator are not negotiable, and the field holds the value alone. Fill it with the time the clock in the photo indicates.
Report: 1h51
